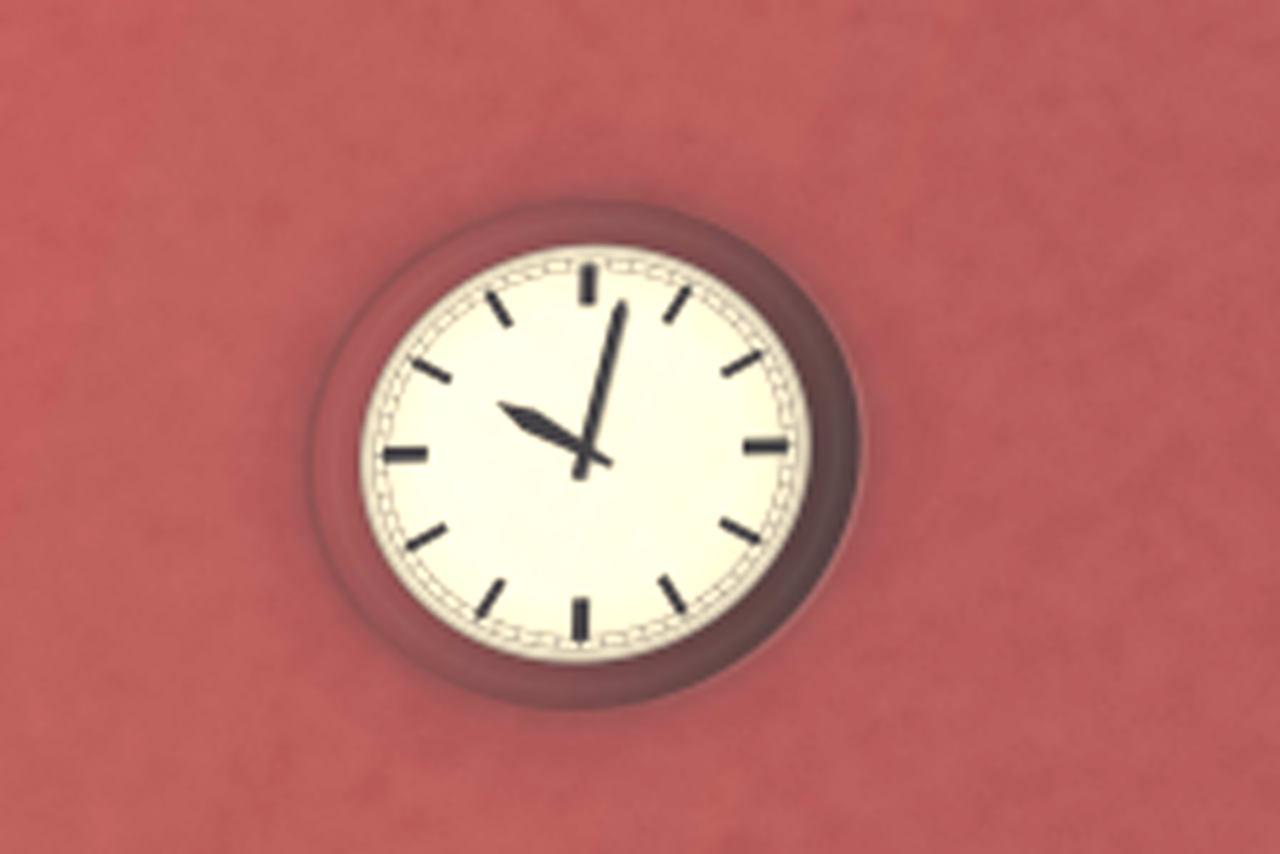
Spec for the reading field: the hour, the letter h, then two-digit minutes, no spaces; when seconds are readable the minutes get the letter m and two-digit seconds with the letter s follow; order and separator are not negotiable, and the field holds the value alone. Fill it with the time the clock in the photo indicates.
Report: 10h02
